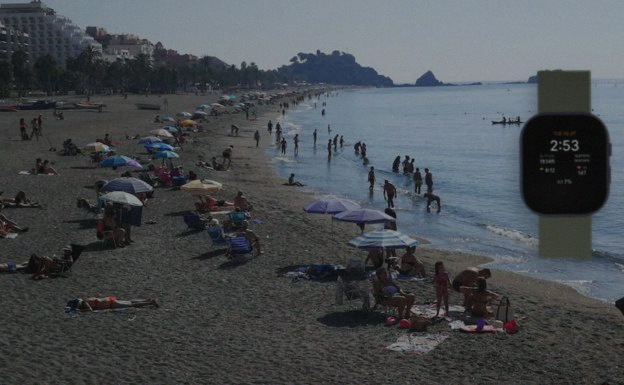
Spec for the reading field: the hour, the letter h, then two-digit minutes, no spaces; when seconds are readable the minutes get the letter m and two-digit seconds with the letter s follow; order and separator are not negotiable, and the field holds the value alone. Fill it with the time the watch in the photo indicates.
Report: 2h53
